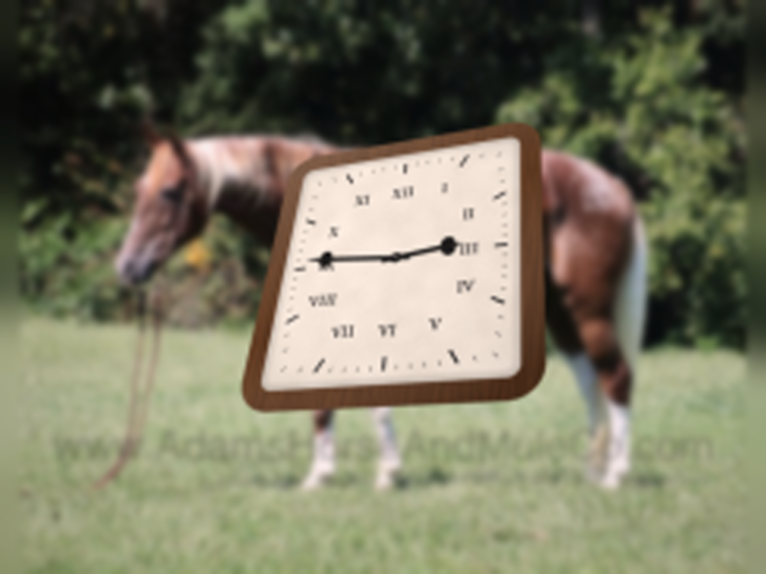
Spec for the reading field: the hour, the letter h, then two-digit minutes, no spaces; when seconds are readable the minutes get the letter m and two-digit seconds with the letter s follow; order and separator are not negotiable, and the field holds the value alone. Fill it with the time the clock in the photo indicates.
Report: 2h46
